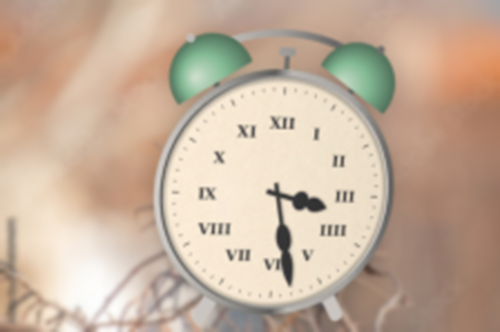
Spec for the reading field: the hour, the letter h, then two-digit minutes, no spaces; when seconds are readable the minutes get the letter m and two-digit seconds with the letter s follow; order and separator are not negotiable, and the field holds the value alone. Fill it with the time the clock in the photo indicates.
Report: 3h28
